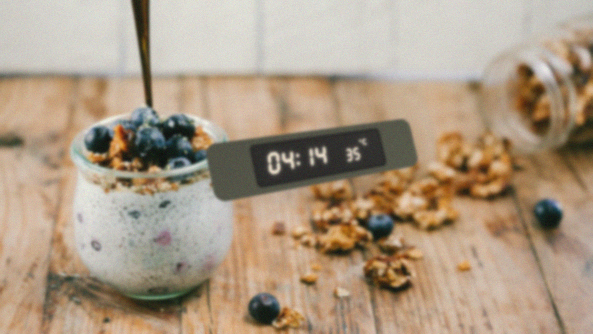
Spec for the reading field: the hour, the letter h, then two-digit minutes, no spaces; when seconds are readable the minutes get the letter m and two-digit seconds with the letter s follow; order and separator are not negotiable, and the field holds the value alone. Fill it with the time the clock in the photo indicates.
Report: 4h14
